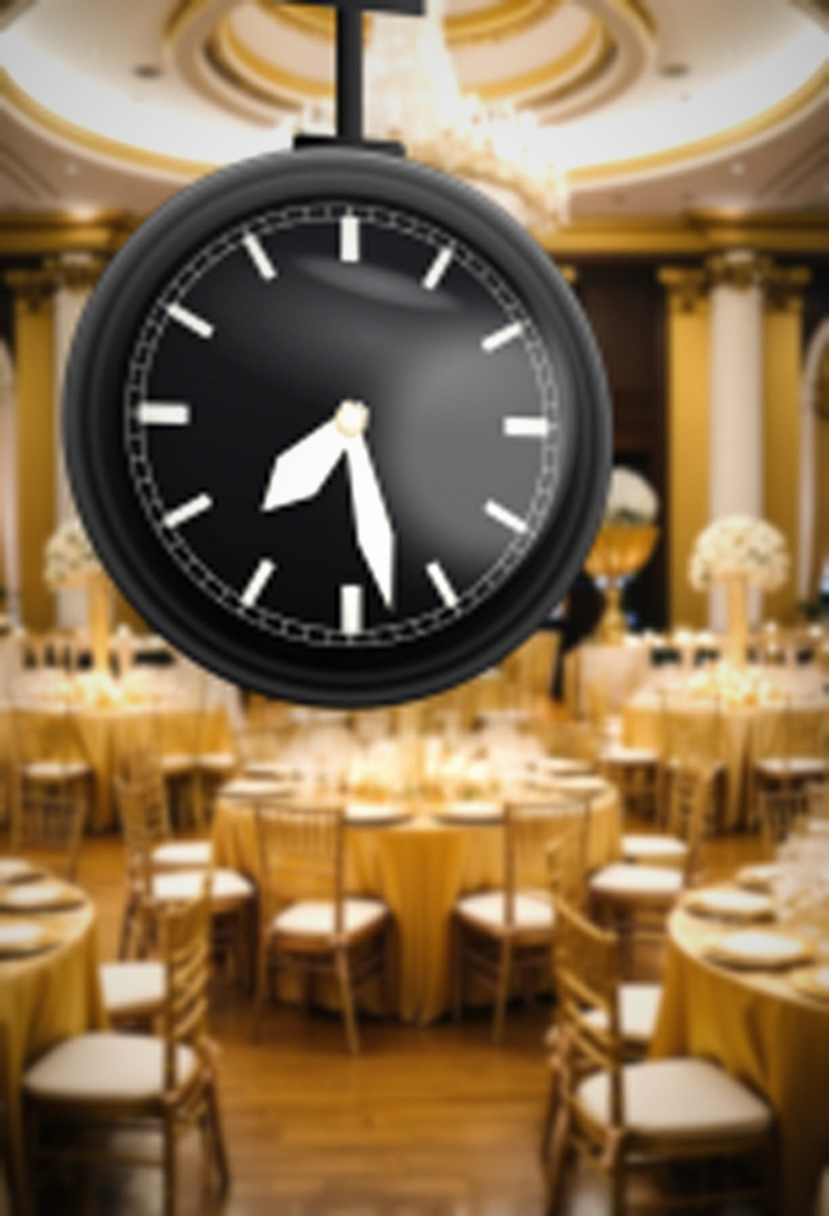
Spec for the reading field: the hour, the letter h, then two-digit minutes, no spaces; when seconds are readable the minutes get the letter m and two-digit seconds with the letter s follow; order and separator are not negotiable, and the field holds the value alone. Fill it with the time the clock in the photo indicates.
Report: 7h28
